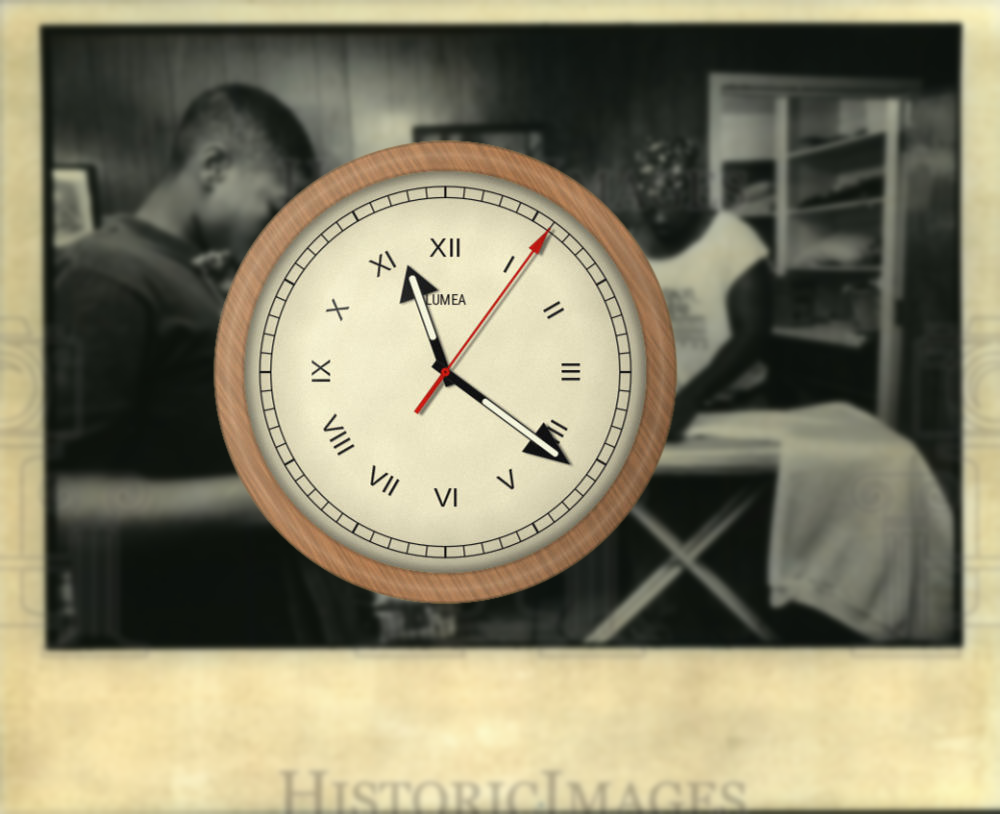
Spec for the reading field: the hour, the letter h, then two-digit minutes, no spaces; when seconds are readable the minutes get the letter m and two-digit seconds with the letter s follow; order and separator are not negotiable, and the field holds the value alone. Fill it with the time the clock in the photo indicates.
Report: 11h21m06s
